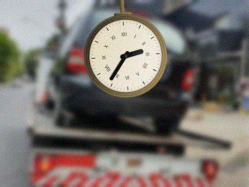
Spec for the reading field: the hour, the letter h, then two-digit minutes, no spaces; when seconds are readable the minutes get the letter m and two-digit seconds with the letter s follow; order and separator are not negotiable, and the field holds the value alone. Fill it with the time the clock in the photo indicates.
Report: 2h36
